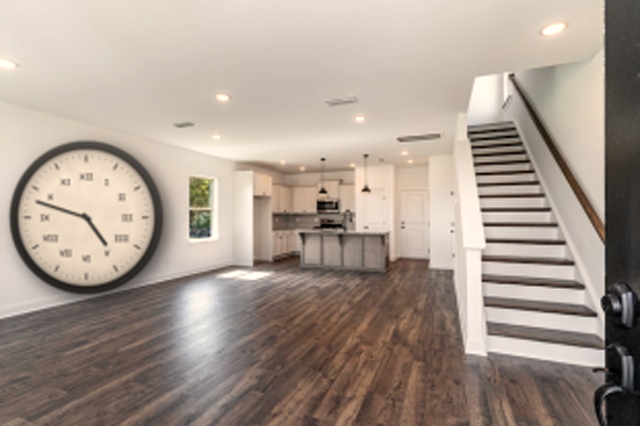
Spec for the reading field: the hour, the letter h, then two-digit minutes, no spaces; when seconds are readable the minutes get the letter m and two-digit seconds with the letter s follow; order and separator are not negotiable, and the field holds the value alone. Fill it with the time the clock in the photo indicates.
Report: 4h48
